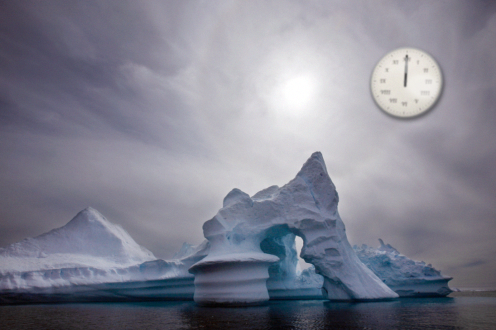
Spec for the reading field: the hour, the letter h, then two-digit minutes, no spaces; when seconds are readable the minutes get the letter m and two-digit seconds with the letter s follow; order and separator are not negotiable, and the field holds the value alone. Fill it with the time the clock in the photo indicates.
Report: 12h00
